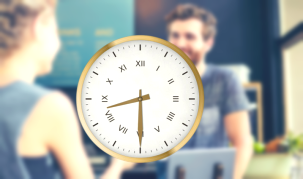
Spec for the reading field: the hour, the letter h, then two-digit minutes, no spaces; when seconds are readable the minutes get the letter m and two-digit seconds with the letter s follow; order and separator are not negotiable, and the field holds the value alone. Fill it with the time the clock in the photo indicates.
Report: 8h30
